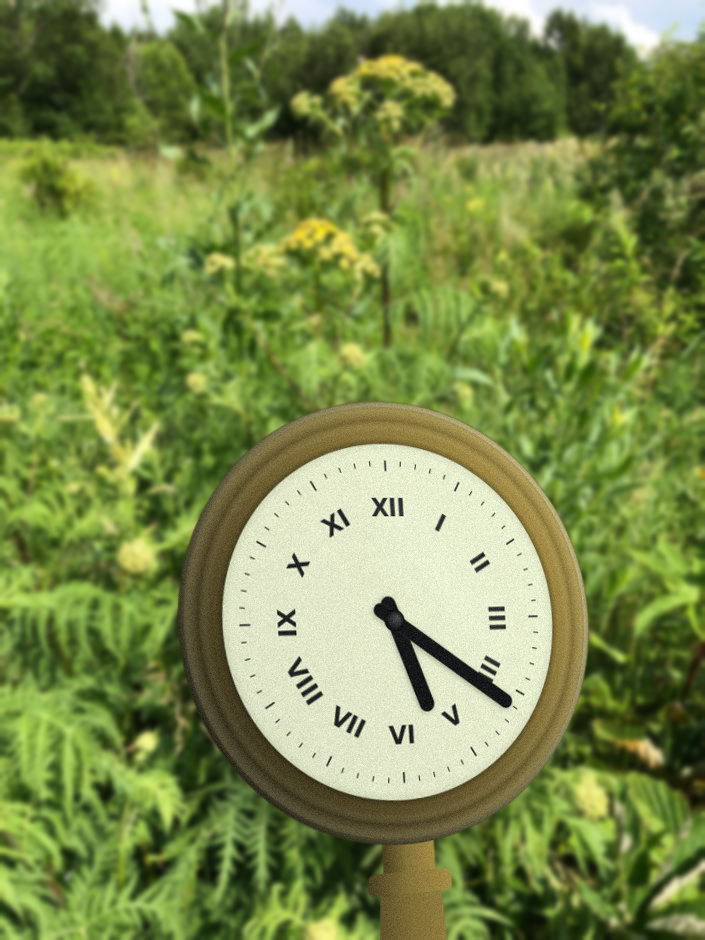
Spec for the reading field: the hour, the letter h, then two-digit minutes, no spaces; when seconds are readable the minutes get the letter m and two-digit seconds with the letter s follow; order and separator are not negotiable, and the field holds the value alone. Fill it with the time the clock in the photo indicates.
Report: 5h21
